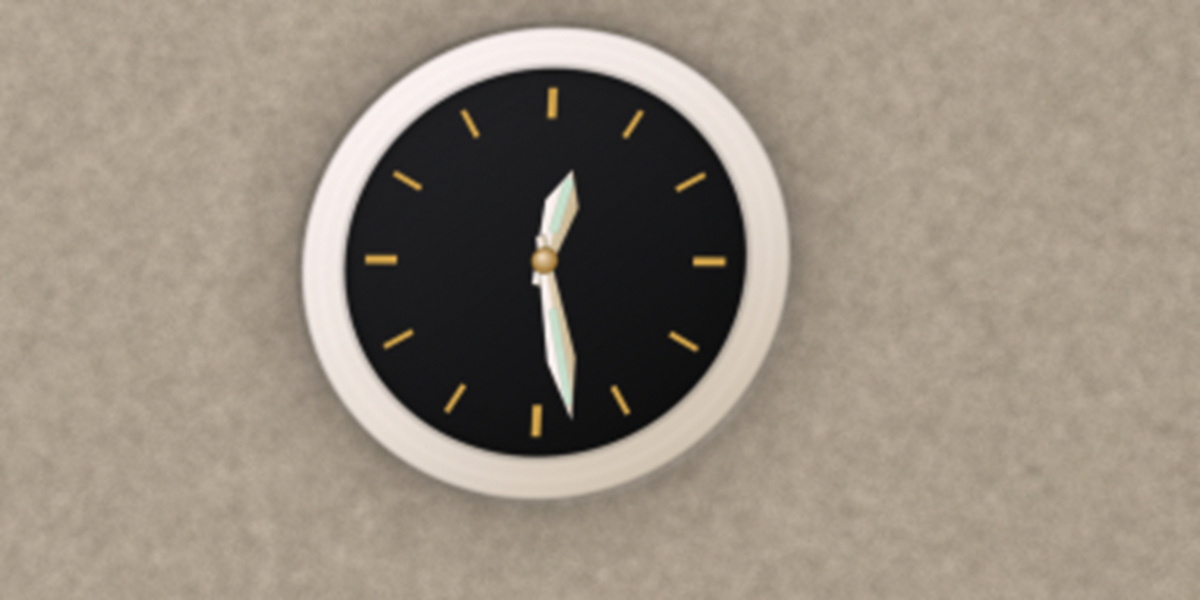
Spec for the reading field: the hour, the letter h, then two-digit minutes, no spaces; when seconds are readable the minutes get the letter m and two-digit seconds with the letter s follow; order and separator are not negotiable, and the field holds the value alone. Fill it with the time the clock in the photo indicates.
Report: 12h28
